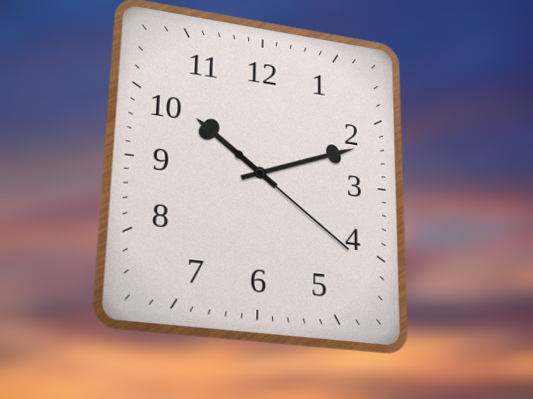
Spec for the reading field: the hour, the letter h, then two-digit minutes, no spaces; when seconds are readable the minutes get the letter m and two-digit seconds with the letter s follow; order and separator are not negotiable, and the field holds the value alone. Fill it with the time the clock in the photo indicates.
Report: 10h11m21s
